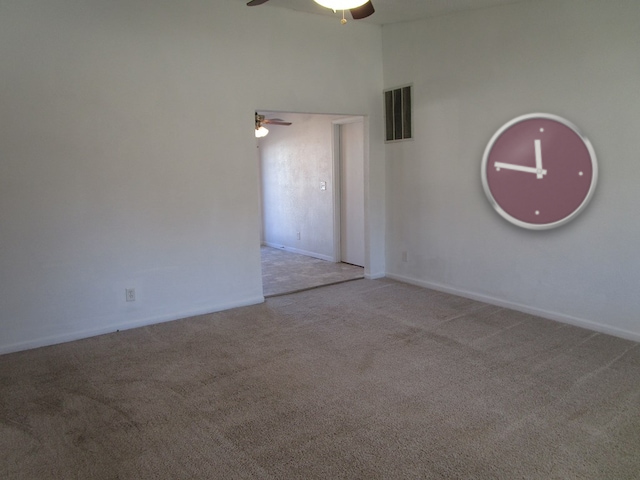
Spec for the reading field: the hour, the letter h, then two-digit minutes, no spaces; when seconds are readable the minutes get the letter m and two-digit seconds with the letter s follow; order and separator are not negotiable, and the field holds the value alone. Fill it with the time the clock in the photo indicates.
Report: 11h46
